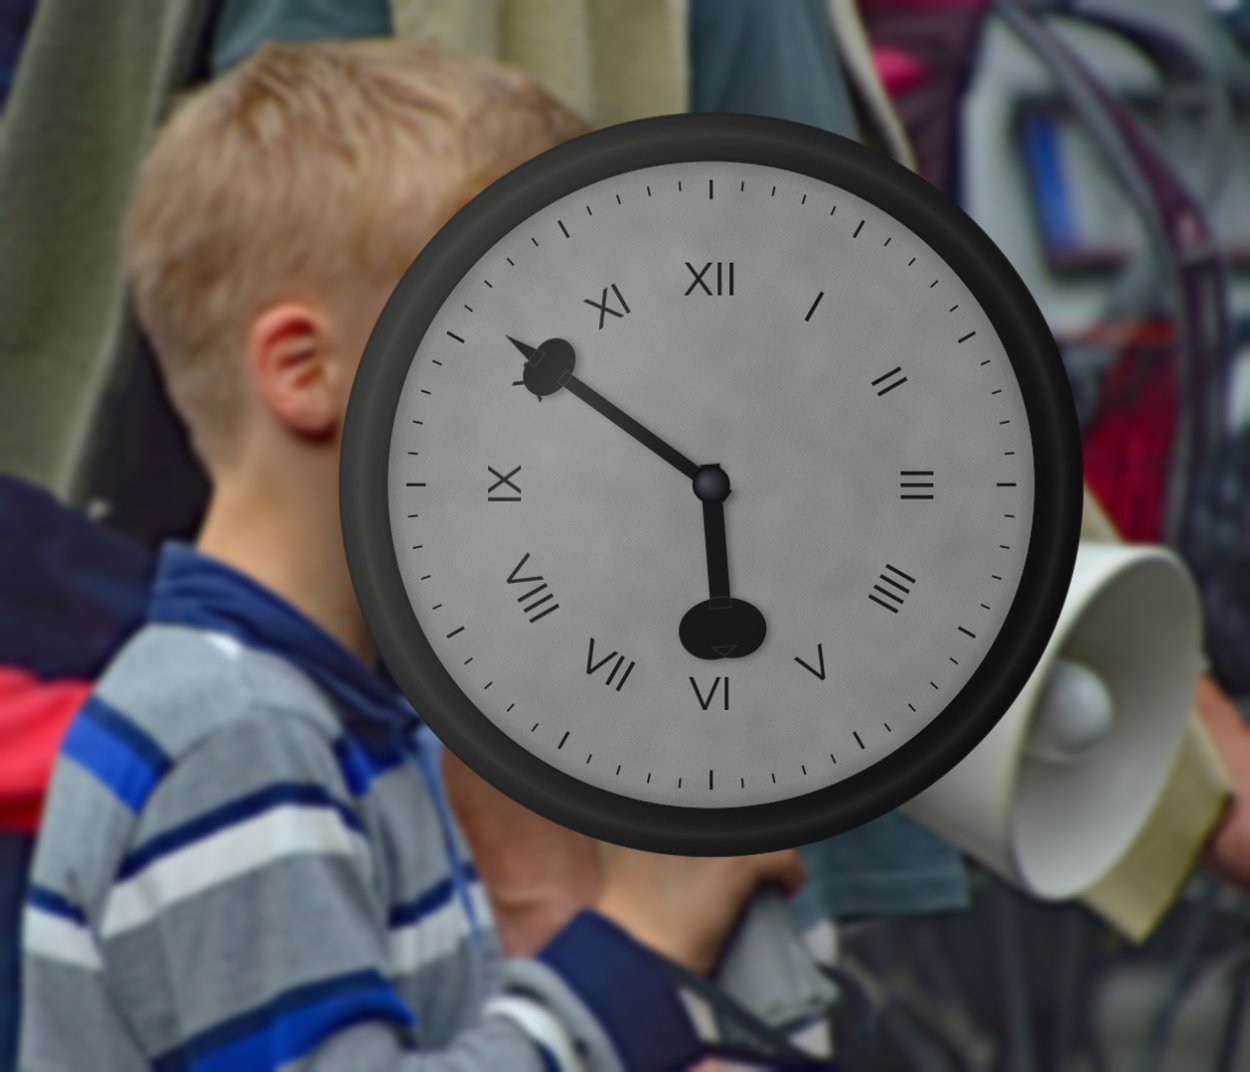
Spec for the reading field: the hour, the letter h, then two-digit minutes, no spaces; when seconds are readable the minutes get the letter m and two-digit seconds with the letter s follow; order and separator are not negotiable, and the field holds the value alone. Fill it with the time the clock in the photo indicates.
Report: 5h51
